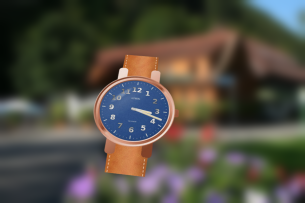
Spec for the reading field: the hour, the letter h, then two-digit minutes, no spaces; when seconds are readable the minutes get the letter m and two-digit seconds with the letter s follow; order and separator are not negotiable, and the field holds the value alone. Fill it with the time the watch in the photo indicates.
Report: 3h18
